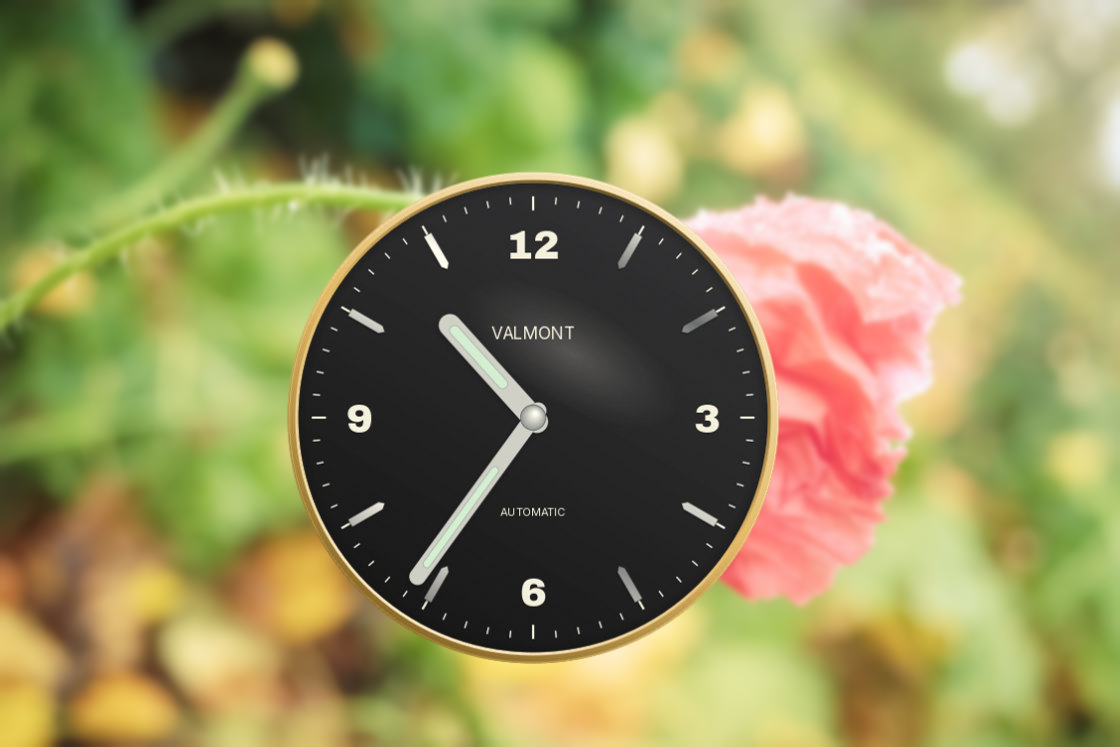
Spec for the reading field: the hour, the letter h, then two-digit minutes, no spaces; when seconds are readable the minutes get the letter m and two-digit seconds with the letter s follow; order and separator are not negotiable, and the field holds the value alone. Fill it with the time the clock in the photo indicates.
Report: 10h36
